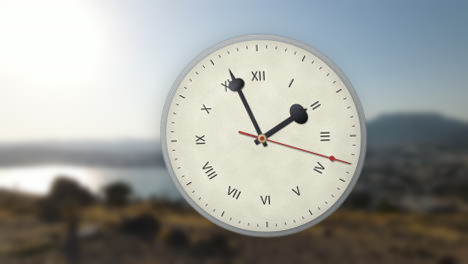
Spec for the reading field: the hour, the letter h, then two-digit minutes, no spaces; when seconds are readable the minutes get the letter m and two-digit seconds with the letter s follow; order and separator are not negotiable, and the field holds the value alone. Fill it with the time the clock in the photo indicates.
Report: 1h56m18s
